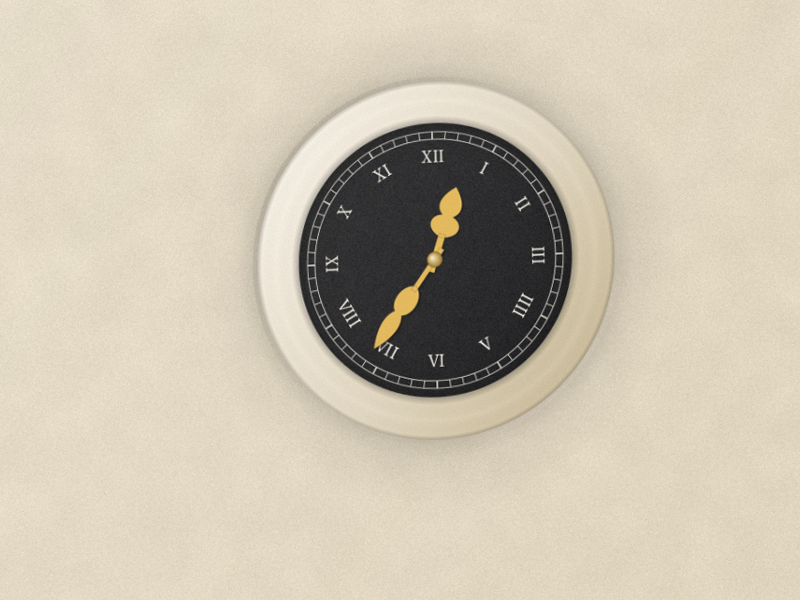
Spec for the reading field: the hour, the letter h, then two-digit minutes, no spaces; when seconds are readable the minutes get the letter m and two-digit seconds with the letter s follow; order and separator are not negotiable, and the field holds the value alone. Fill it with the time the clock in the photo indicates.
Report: 12h36
